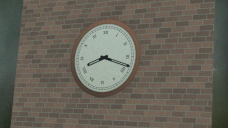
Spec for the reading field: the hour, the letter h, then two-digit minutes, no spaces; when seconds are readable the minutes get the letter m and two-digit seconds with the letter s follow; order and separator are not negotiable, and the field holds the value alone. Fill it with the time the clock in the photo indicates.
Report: 8h18
